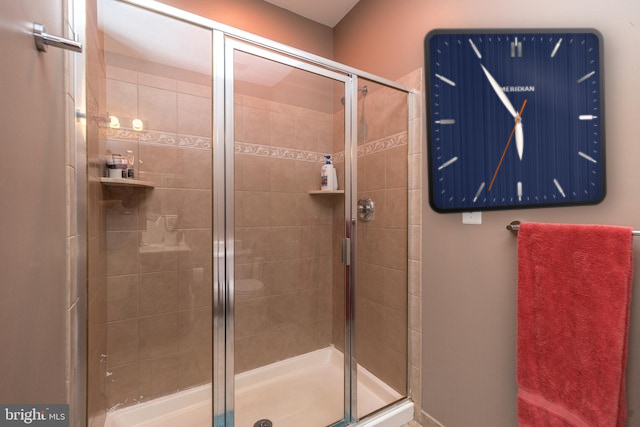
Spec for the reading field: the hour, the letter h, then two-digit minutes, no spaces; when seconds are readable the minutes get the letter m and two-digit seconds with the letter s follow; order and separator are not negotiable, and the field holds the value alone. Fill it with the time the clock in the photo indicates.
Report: 5h54m34s
